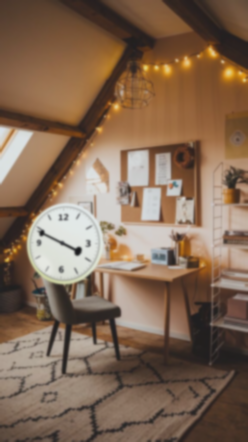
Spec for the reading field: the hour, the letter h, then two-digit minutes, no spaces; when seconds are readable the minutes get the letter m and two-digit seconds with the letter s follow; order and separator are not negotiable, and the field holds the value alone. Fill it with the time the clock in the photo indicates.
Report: 3h49
